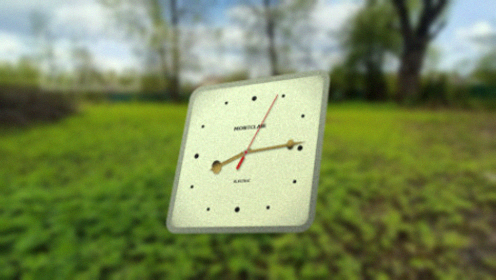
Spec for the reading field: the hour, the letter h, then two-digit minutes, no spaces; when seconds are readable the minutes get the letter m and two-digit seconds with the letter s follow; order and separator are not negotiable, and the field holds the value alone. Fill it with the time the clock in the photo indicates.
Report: 8h14m04s
